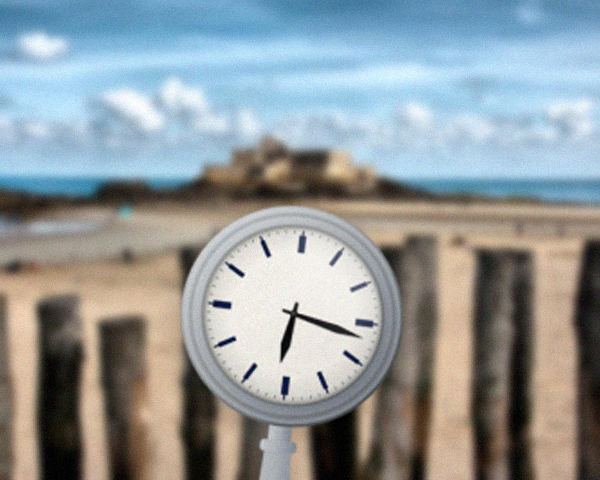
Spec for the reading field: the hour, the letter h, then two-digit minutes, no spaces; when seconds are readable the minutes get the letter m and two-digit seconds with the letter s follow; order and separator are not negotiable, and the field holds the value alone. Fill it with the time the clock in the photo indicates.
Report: 6h17
